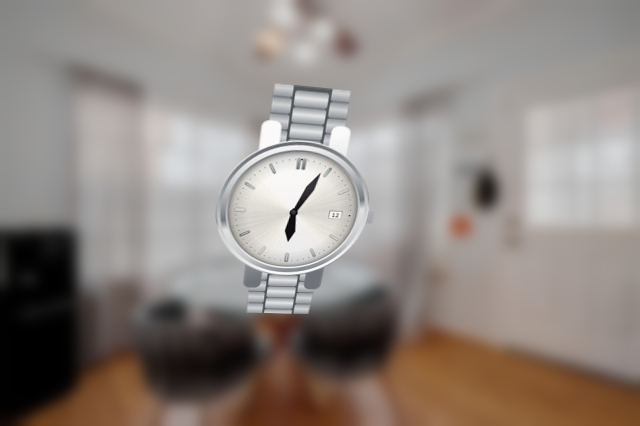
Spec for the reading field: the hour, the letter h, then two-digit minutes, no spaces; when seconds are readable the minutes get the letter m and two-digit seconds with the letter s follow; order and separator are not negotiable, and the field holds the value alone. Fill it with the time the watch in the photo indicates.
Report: 6h04
